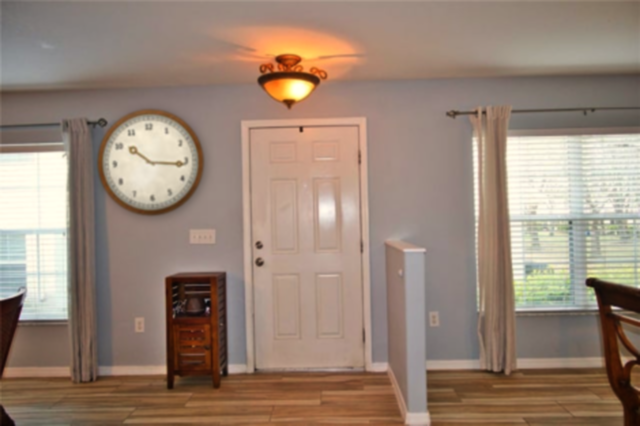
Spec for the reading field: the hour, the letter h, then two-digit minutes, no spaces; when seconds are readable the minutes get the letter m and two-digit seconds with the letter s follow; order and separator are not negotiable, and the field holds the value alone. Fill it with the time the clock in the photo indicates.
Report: 10h16
